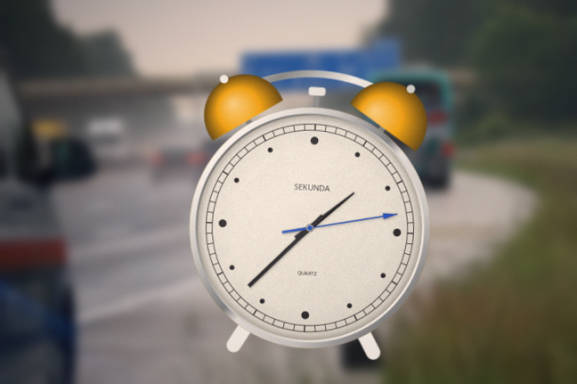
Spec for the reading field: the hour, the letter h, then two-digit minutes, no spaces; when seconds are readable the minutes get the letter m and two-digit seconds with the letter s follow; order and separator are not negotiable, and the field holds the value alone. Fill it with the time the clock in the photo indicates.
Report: 1h37m13s
